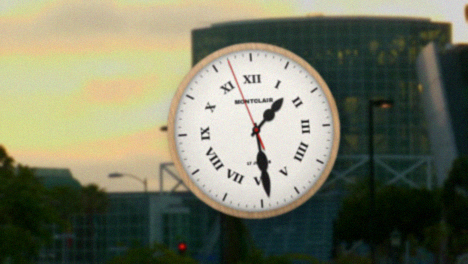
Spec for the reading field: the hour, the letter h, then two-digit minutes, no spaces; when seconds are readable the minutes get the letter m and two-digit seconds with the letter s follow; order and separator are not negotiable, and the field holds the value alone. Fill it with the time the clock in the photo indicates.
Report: 1h28m57s
